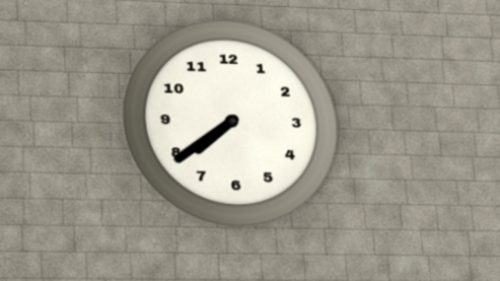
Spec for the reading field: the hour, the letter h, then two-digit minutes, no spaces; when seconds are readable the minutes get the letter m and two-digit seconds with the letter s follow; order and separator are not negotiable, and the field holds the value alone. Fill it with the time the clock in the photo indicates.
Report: 7h39
